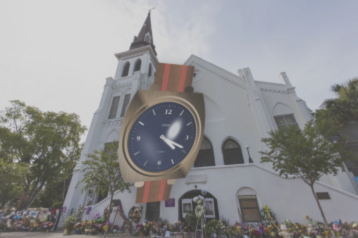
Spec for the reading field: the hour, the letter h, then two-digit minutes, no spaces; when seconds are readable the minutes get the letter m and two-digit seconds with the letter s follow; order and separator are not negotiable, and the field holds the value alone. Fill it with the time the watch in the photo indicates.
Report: 4h19
